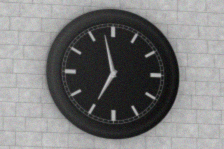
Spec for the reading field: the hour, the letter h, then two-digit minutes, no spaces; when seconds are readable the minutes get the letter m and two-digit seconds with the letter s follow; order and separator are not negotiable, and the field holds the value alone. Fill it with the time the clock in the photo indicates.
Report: 6h58
